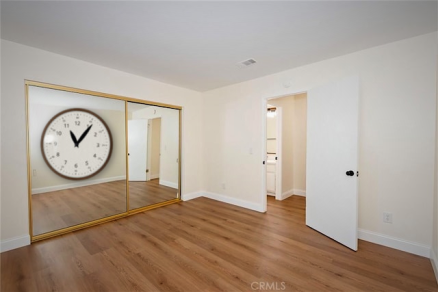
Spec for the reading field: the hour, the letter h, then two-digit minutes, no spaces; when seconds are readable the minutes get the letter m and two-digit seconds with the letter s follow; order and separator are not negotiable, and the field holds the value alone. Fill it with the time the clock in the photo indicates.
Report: 11h06
